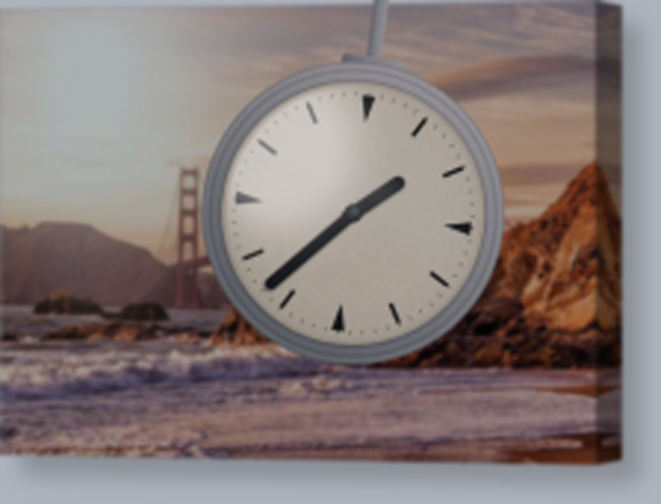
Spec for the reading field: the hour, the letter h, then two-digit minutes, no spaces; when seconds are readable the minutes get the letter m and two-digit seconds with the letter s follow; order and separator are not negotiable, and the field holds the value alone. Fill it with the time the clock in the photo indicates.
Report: 1h37
